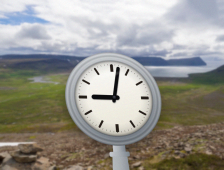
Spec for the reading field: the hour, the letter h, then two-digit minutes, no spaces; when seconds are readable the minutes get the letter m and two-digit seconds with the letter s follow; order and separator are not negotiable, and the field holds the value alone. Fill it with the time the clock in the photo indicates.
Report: 9h02
